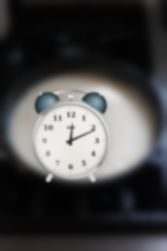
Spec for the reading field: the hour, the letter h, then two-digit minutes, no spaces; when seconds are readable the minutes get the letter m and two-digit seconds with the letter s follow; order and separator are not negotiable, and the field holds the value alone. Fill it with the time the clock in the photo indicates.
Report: 12h11
